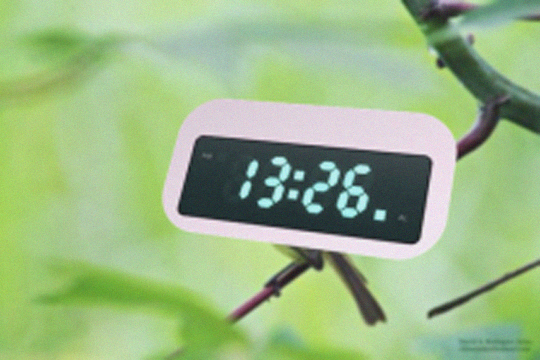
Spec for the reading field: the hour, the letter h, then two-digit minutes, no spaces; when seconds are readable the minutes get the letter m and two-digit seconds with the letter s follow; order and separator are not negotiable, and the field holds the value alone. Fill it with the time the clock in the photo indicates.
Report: 13h26
